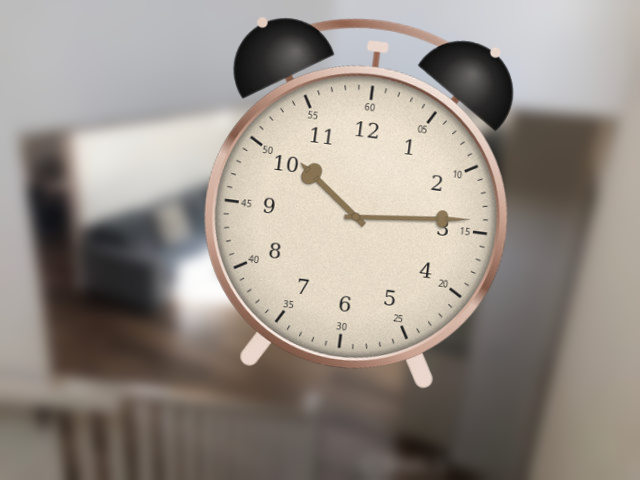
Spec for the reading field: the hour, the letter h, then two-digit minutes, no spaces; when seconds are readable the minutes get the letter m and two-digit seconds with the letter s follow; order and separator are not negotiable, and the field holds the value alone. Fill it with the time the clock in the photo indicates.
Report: 10h14
